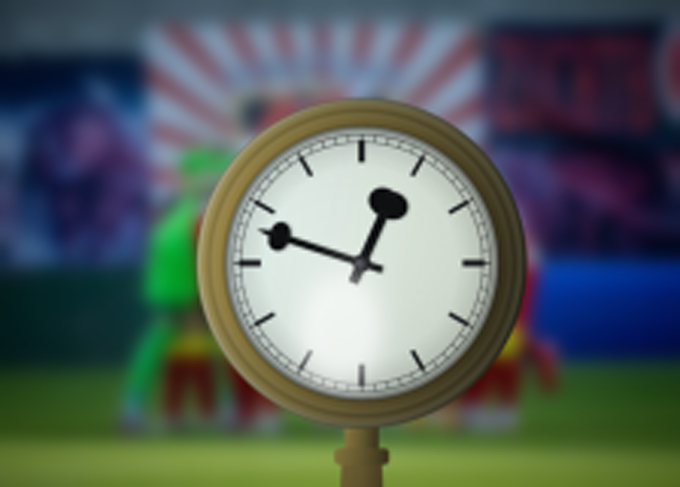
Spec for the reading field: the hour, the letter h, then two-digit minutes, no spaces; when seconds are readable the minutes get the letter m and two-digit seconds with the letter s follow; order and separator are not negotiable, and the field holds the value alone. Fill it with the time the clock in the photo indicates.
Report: 12h48
